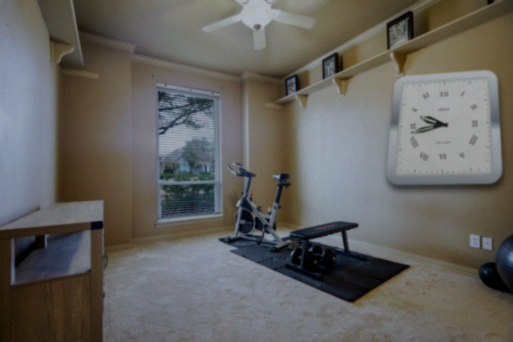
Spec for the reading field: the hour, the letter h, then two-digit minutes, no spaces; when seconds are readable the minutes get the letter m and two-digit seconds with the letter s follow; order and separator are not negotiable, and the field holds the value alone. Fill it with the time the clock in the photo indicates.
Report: 9h43
